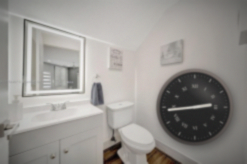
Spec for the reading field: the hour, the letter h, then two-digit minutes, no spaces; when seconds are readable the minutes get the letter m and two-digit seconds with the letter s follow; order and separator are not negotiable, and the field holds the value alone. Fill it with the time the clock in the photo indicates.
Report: 2h44
